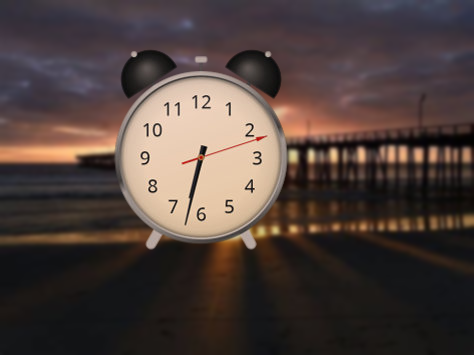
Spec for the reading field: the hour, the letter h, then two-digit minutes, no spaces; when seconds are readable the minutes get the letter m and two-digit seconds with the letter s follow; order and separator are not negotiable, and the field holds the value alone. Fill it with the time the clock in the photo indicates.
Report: 6h32m12s
